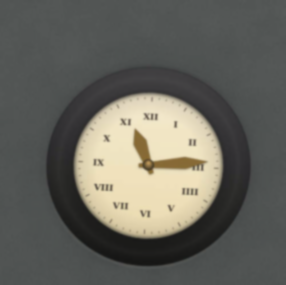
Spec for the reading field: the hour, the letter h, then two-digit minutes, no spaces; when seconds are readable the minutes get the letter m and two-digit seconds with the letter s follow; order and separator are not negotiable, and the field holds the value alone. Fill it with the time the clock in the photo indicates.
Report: 11h14
